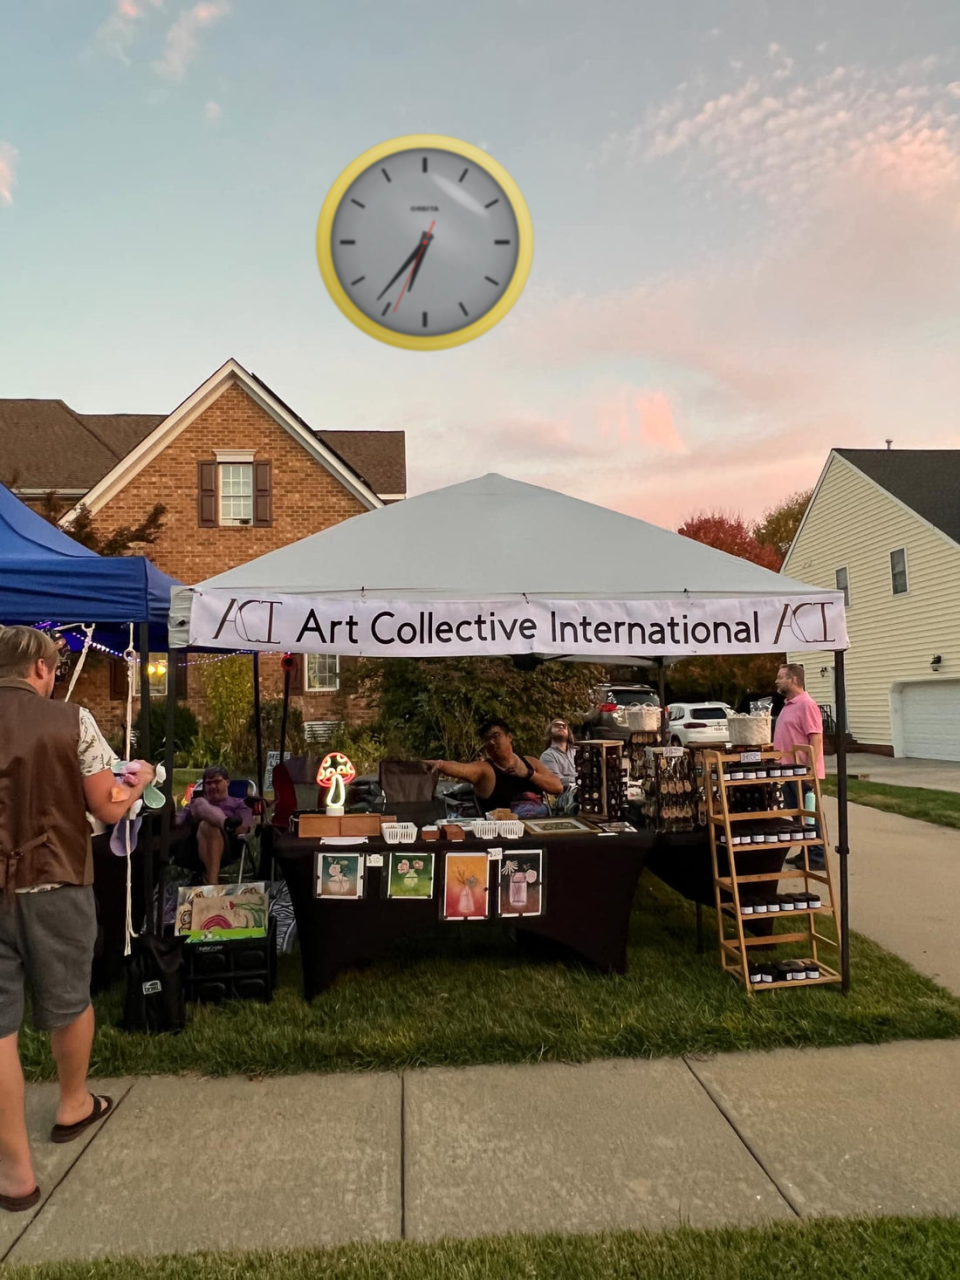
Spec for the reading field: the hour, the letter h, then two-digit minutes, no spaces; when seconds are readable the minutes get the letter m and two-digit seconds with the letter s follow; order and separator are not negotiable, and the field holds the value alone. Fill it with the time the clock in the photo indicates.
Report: 6h36m34s
